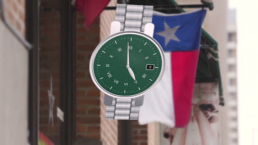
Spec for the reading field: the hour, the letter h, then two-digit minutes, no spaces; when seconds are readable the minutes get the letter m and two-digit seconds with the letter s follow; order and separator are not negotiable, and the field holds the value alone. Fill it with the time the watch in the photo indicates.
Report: 4h59
